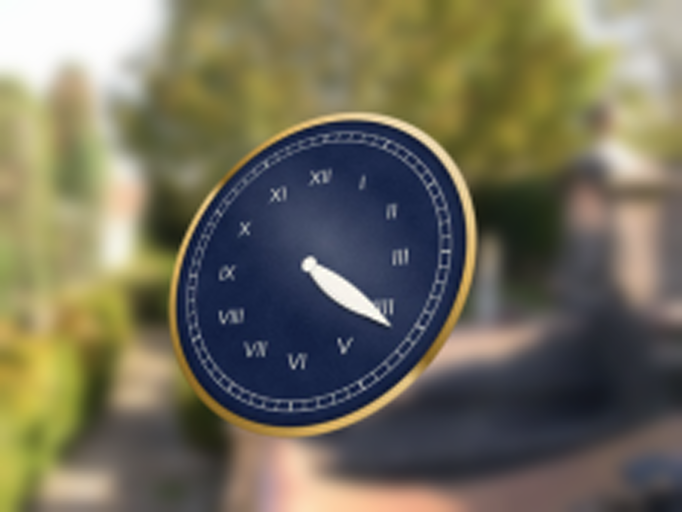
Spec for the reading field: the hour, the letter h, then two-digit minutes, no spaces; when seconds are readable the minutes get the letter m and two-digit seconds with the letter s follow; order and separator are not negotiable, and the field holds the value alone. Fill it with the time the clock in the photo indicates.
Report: 4h21
